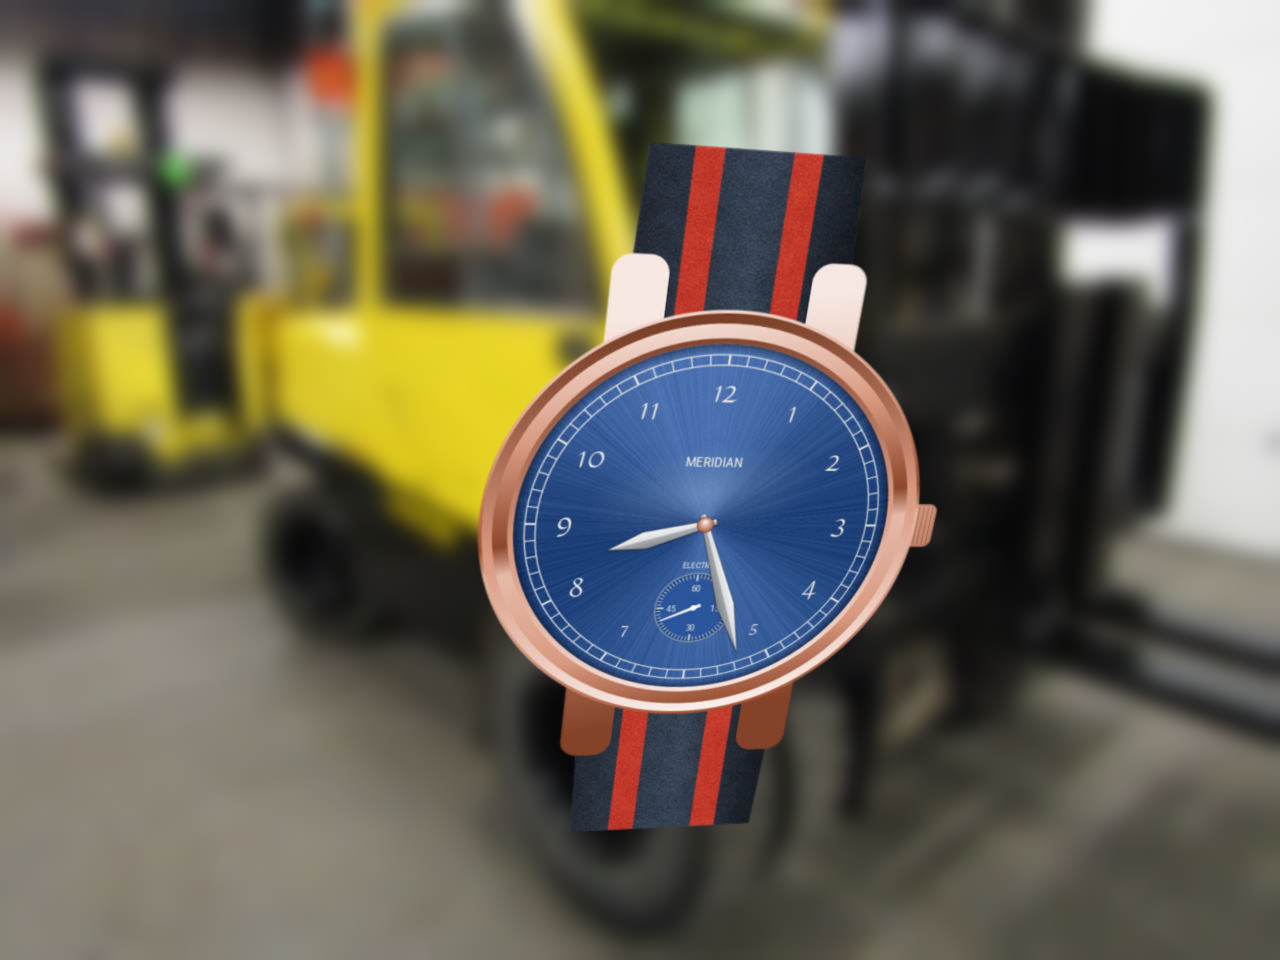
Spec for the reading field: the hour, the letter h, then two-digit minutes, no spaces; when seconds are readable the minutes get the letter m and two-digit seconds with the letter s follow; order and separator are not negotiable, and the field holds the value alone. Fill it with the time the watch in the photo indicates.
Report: 8h26m41s
